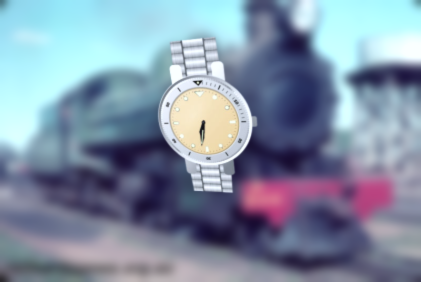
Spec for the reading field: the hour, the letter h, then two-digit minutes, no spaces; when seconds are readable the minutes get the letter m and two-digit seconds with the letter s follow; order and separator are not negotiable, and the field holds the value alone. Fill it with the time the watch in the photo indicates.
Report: 6h32
